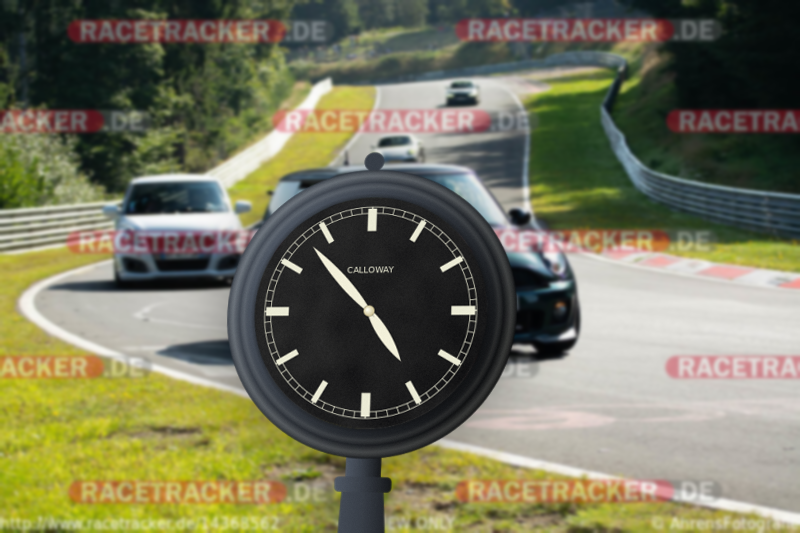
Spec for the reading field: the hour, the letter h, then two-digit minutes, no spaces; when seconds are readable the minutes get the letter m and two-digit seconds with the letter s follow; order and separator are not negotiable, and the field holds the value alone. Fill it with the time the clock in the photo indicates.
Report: 4h53
